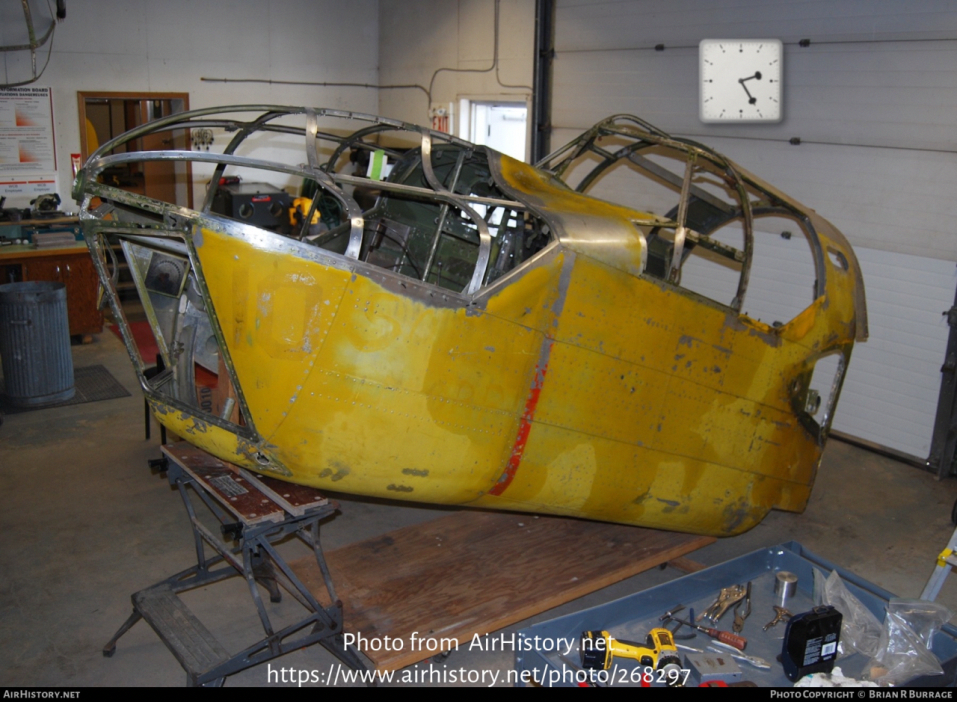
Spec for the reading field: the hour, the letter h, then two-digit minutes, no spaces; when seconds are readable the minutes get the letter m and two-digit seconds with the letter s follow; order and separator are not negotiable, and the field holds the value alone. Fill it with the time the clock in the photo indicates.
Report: 2h25
